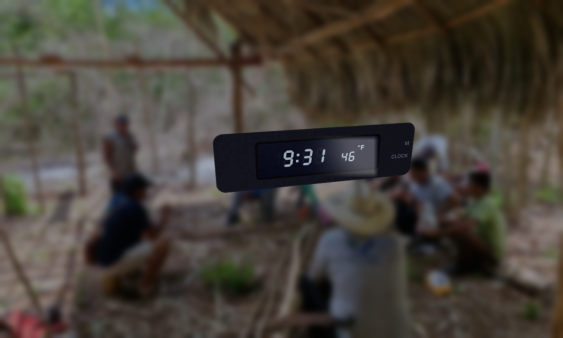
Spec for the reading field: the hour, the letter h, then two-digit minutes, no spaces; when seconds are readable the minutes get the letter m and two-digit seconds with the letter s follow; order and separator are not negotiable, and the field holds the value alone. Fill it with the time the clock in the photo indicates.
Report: 9h31
